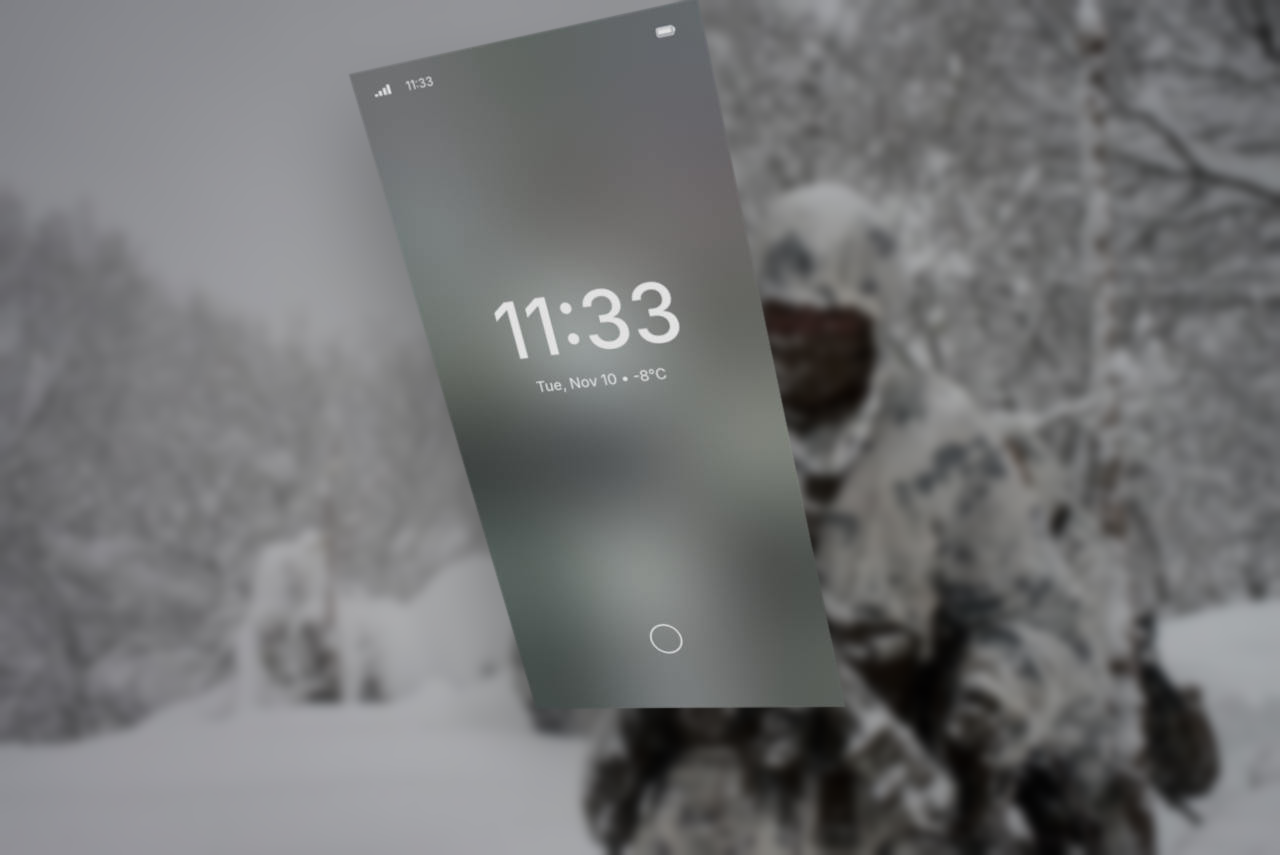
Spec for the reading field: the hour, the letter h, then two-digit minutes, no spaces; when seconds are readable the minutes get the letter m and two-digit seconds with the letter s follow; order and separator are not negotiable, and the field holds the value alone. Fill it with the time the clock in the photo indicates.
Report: 11h33
